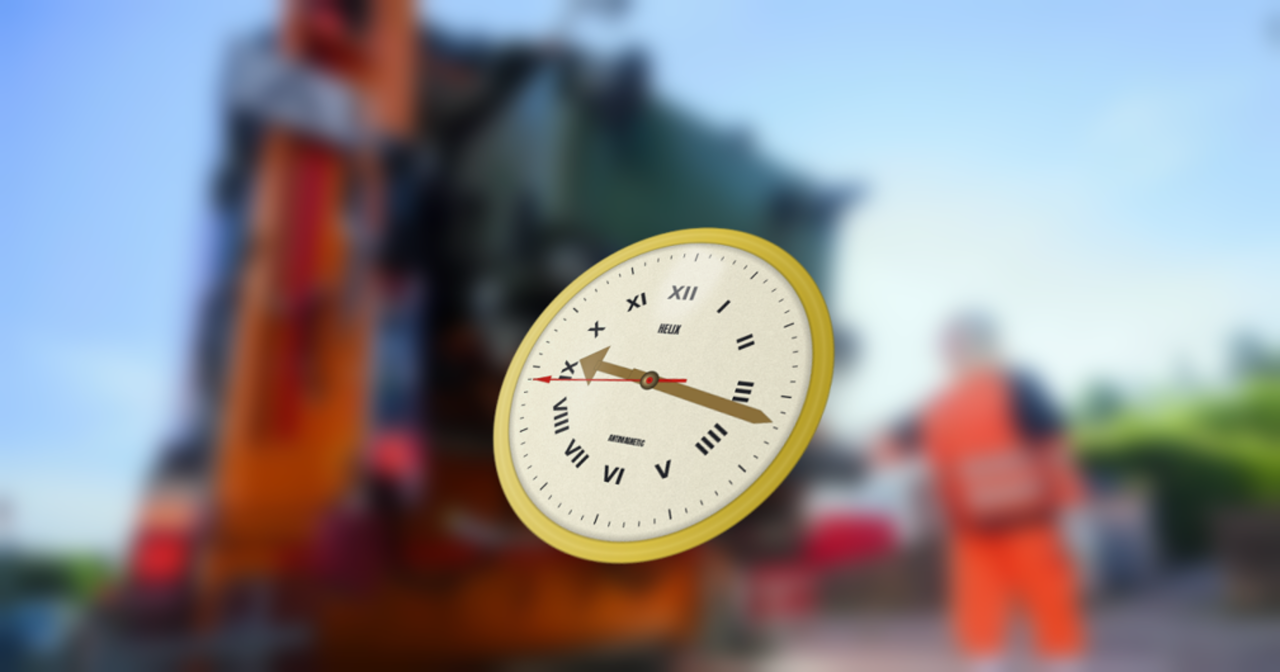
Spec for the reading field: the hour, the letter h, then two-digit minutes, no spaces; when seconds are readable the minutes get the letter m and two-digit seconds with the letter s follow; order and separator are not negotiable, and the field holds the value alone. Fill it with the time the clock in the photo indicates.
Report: 9h16m44s
